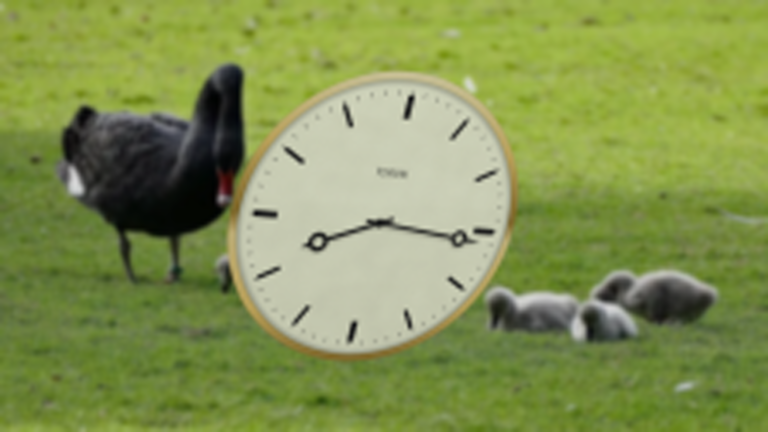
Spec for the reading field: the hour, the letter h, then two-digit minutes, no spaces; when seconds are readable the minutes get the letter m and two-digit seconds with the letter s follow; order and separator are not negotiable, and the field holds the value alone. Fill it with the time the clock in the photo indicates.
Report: 8h16
